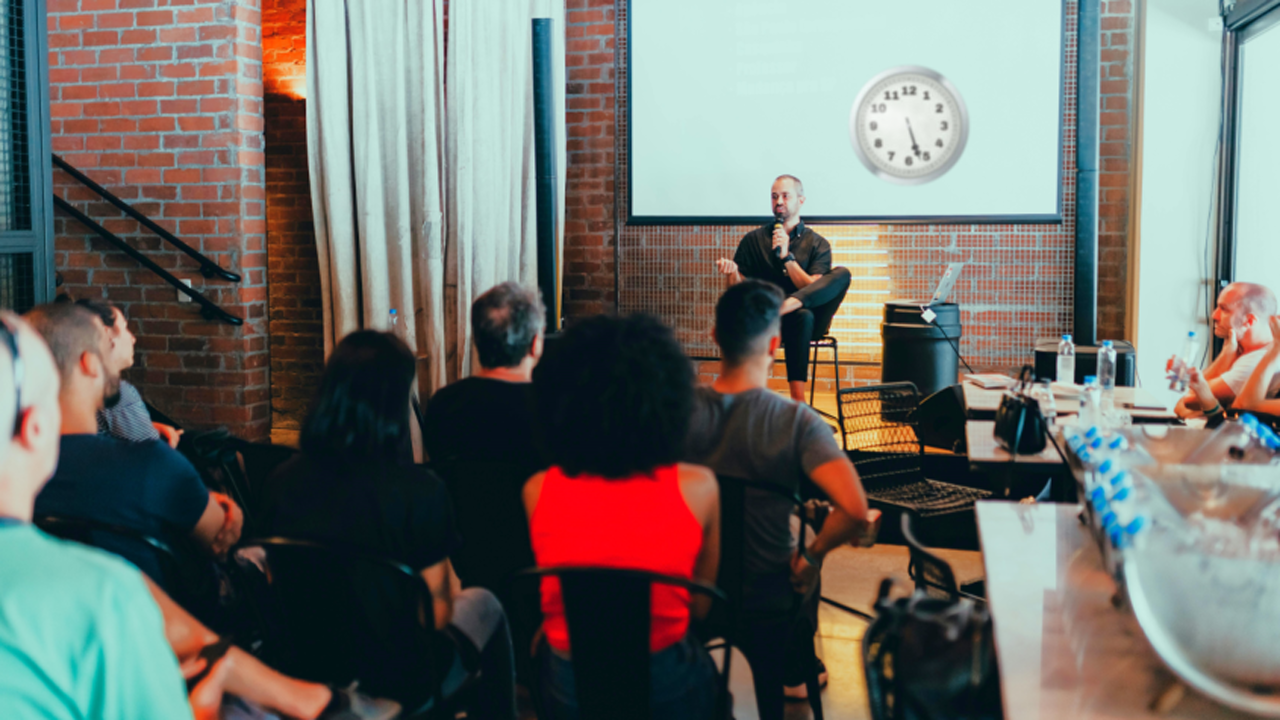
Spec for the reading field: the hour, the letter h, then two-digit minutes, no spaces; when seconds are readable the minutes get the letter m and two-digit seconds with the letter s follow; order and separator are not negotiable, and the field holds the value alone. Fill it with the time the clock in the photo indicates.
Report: 5h27
